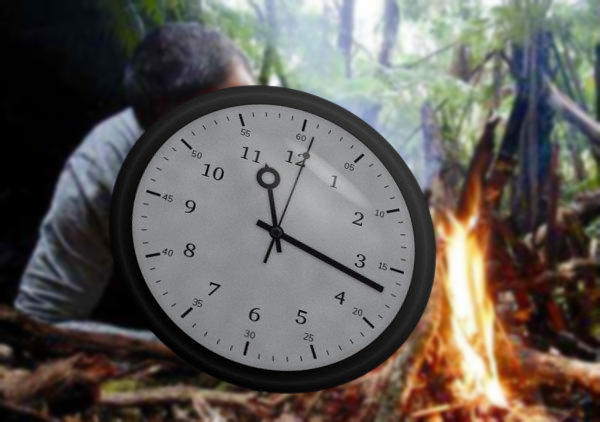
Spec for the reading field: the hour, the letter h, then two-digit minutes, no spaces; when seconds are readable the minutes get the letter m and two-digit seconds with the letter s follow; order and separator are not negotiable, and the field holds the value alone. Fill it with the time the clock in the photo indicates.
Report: 11h17m01s
